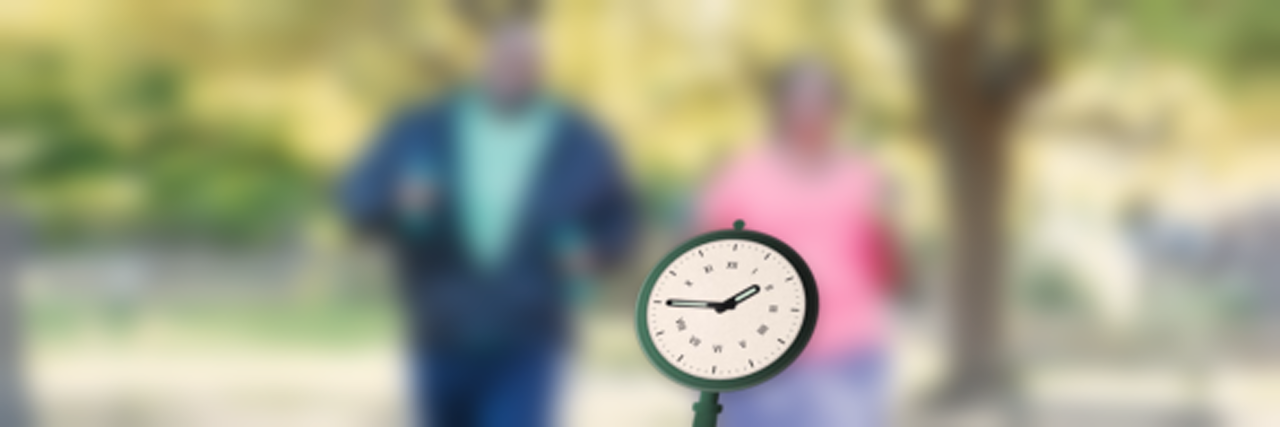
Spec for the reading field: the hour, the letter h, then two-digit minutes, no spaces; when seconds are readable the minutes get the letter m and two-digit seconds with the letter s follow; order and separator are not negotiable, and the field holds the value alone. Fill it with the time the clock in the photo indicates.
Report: 1h45
